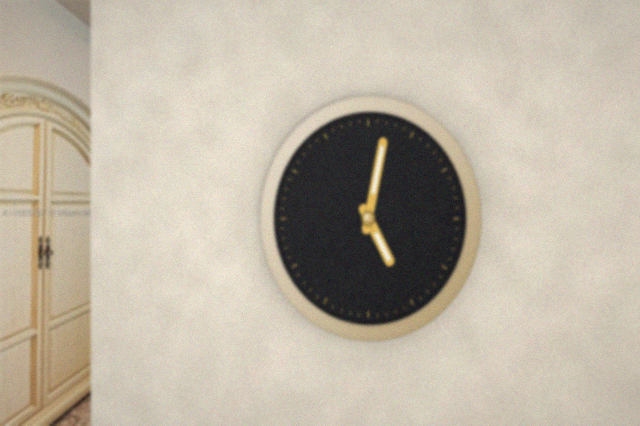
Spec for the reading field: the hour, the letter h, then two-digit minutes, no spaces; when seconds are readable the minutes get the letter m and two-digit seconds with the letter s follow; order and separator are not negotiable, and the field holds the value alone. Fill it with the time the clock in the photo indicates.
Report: 5h02
